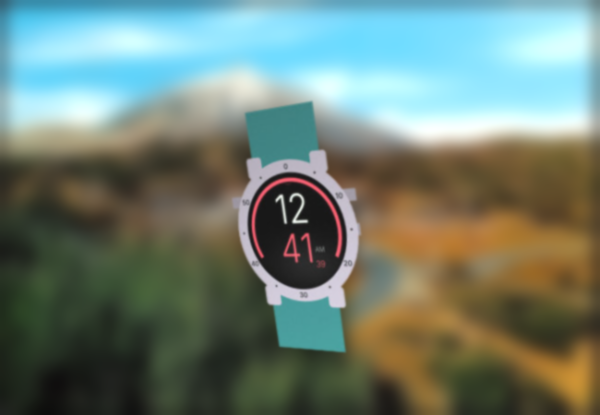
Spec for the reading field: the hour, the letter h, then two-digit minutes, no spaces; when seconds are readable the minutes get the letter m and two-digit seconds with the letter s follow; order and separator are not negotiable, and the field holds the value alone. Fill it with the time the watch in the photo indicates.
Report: 12h41
